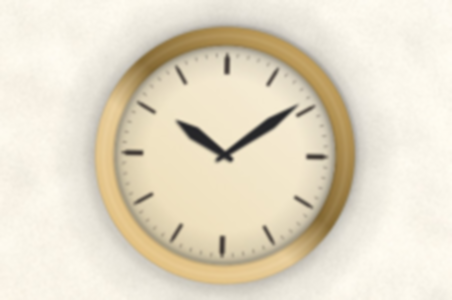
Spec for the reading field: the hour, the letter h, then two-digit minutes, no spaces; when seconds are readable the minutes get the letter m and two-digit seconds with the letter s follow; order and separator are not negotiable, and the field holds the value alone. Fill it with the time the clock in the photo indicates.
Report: 10h09
